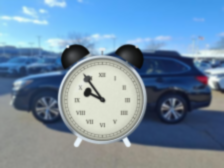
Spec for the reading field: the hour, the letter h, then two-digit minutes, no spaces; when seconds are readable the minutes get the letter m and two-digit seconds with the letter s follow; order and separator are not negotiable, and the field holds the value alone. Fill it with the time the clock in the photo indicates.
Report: 9h54
